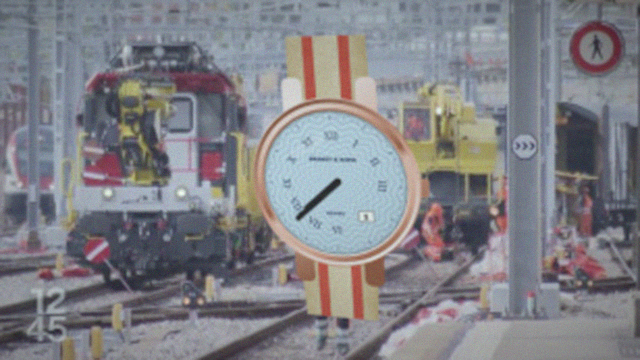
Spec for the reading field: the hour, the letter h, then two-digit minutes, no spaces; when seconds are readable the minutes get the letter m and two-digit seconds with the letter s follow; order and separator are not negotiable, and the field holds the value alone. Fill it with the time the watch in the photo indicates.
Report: 7h38
